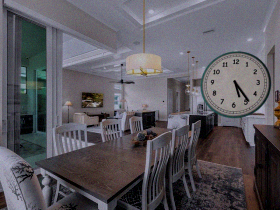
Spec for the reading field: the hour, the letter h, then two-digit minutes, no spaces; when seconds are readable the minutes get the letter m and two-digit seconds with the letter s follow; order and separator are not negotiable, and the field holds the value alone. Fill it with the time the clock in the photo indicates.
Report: 5h24
